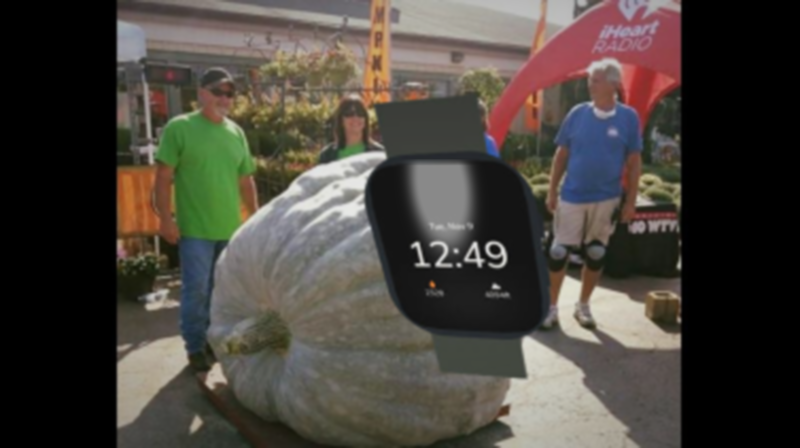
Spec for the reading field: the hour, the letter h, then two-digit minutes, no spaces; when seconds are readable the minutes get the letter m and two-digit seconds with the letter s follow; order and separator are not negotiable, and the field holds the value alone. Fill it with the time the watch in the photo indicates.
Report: 12h49
